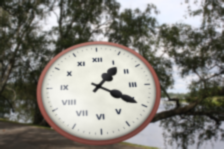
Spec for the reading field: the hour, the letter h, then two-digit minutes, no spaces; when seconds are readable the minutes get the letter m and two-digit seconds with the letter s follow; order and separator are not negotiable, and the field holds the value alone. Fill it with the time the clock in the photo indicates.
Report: 1h20
